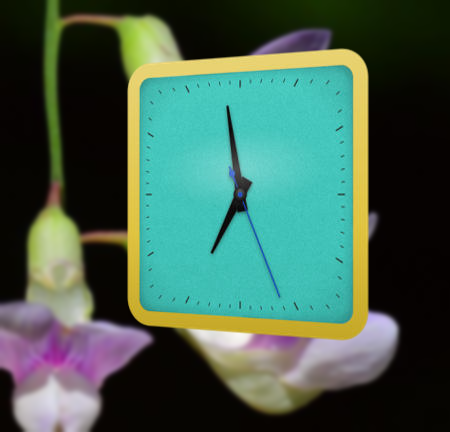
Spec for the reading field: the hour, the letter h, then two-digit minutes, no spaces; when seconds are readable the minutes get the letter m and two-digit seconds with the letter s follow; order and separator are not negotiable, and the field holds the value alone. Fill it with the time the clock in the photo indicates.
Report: 6h58m26s
